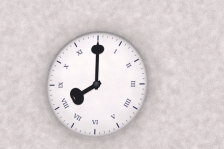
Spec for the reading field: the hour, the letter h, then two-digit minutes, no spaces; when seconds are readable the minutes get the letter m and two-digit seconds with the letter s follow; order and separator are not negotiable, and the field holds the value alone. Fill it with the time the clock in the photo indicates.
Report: 8h00
